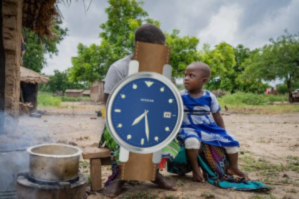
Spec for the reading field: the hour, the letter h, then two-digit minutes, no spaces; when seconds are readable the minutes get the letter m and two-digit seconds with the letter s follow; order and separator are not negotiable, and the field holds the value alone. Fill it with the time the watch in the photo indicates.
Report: 7h28
